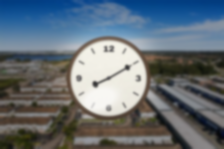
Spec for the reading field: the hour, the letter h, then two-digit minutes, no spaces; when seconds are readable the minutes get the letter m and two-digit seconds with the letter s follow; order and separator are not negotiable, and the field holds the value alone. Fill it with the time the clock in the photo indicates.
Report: 8h10
